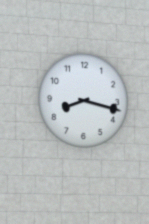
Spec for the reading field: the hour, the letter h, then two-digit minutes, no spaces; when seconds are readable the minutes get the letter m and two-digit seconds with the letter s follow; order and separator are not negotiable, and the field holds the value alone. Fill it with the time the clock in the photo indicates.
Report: 8h17
